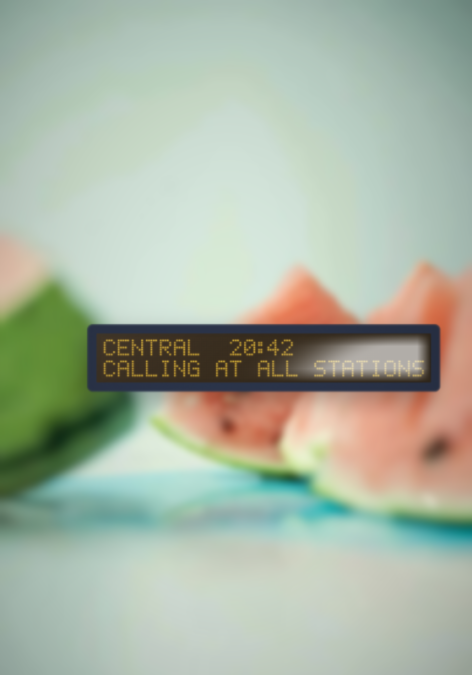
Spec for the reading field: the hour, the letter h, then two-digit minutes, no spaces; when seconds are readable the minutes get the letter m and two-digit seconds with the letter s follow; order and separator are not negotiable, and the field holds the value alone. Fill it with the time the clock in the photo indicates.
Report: 20h42
